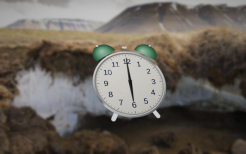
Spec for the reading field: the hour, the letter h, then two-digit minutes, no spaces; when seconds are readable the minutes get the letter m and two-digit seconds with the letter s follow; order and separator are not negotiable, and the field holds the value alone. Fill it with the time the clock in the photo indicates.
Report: 6h00
